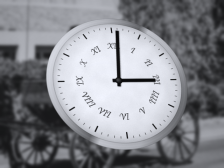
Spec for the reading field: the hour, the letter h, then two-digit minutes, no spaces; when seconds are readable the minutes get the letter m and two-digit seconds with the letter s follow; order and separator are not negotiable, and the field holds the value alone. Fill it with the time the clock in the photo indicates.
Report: 3h01
